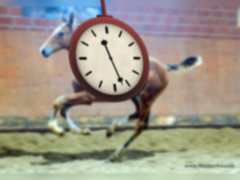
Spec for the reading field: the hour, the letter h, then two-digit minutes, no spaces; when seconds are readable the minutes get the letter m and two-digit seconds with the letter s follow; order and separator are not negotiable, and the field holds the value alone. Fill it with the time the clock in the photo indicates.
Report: 11h27
